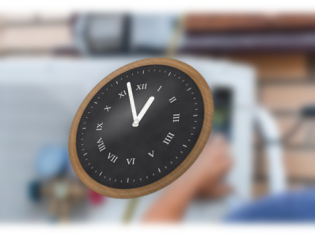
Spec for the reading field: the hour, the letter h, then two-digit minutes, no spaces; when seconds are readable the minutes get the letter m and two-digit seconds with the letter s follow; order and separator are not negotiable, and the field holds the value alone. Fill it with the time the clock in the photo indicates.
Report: 12h57
